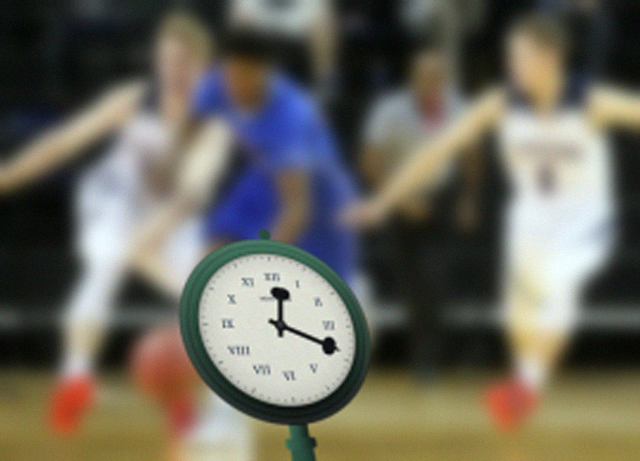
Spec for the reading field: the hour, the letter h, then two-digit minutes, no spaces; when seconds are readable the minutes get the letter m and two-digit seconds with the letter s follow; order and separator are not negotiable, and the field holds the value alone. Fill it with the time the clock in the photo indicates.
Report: 12h19
